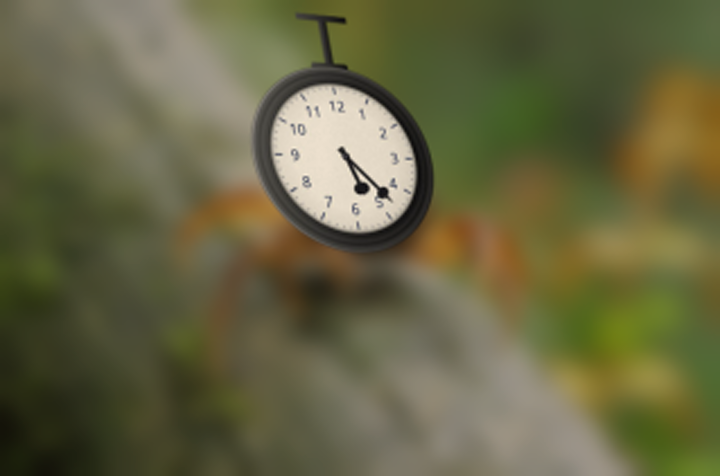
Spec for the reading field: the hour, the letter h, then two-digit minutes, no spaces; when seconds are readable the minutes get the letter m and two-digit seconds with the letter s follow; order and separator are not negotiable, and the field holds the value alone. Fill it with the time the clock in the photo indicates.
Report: 5h23
